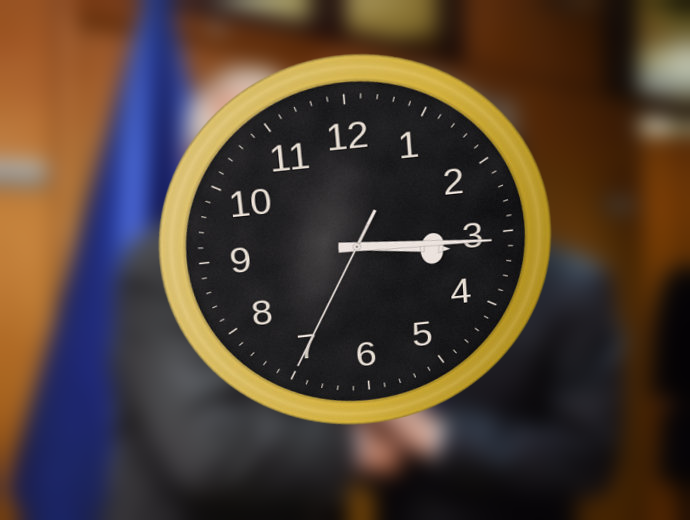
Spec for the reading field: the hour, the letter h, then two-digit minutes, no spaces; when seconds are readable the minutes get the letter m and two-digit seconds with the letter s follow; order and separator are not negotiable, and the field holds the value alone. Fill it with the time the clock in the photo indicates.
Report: 3h15m35s
